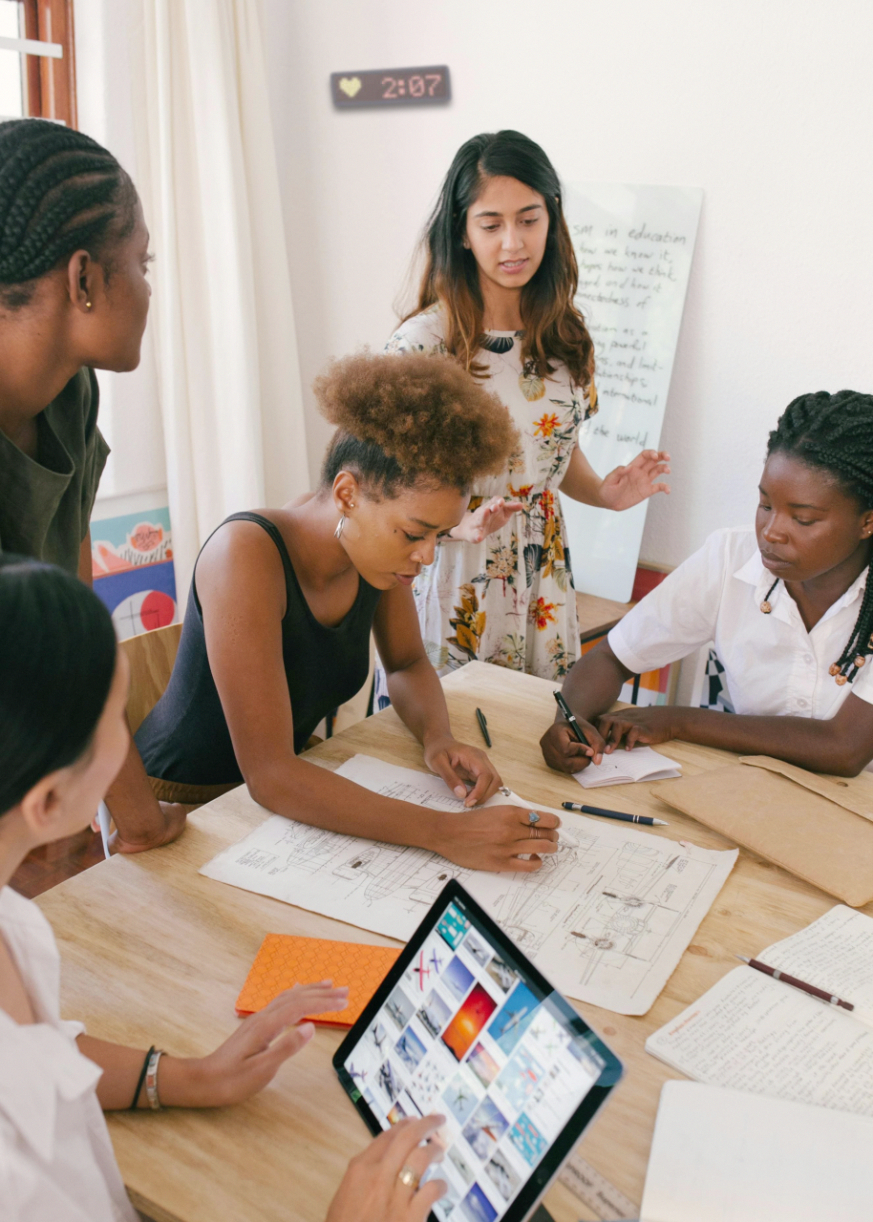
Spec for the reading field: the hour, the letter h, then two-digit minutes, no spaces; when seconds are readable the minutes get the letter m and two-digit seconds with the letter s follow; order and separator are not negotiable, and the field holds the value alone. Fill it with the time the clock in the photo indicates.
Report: 2h07
